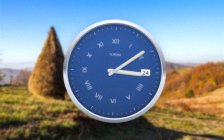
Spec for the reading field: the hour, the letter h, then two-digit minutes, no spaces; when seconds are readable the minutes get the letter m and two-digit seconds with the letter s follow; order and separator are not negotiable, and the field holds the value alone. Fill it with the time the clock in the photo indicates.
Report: 3h09
